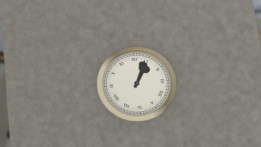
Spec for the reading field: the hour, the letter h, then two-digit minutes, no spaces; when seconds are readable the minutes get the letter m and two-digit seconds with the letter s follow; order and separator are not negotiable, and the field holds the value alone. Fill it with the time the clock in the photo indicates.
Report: 1h04
